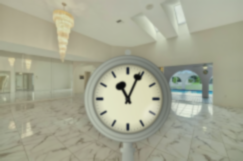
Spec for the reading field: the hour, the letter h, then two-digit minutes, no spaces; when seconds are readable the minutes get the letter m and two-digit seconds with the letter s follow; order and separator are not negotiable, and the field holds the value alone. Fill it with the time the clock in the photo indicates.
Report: 11h04
